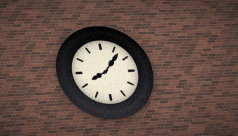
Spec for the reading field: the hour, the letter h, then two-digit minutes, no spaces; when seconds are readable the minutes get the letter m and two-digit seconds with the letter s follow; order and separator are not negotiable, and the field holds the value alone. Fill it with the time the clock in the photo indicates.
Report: 8h07
